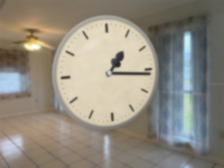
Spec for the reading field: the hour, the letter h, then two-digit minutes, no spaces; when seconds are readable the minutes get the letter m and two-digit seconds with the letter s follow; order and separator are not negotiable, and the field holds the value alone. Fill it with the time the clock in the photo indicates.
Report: 1h16
